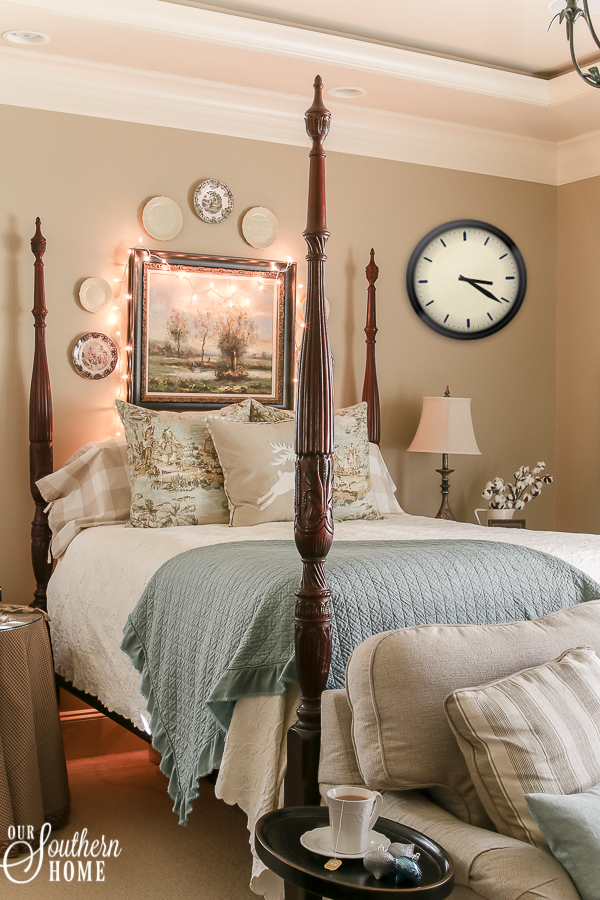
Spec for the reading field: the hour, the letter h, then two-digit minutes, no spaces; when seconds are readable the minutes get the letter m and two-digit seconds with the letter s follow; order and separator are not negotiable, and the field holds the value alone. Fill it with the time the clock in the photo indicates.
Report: 3h21
